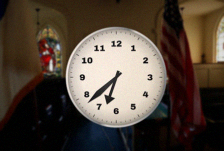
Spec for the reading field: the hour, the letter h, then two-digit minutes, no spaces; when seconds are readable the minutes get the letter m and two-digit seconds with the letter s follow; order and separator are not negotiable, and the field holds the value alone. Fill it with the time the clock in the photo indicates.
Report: 6h38
